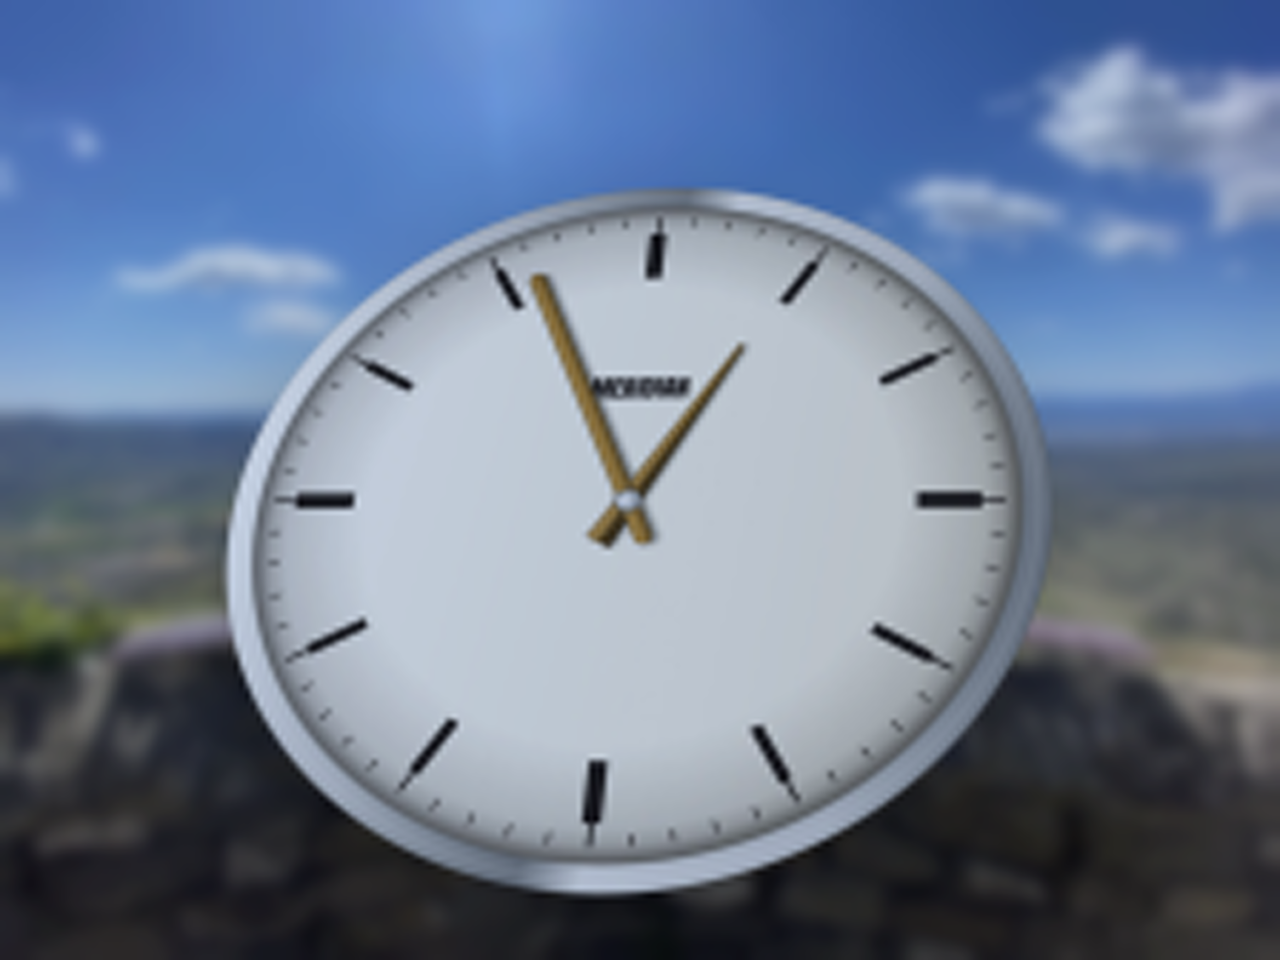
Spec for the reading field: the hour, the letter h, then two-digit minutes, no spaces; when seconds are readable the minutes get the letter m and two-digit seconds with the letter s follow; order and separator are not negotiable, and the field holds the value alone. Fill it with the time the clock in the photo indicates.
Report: 12h56
